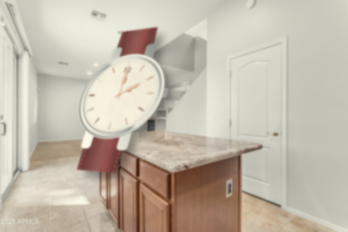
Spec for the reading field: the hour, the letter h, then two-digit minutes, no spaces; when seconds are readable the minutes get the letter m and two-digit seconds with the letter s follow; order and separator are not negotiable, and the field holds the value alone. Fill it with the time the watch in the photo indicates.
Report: 2h00
